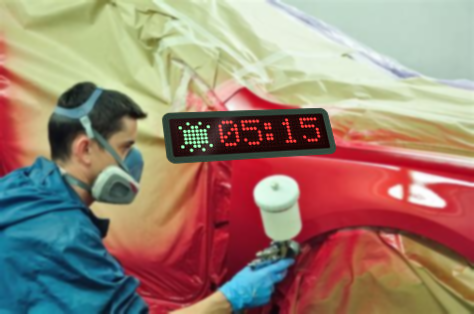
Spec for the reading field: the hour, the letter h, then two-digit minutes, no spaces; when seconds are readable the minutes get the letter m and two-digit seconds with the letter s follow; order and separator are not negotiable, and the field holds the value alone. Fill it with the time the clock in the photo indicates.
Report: 5h15
